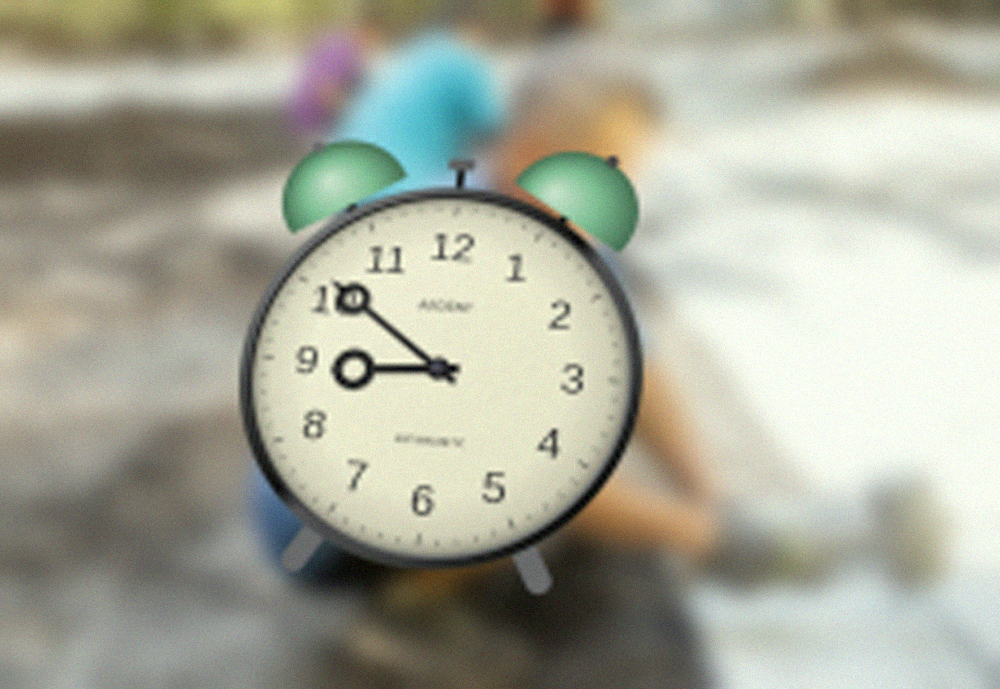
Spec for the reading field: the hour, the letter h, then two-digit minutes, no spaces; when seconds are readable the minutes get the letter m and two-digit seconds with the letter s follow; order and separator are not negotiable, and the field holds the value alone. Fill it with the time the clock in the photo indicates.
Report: 8h51
